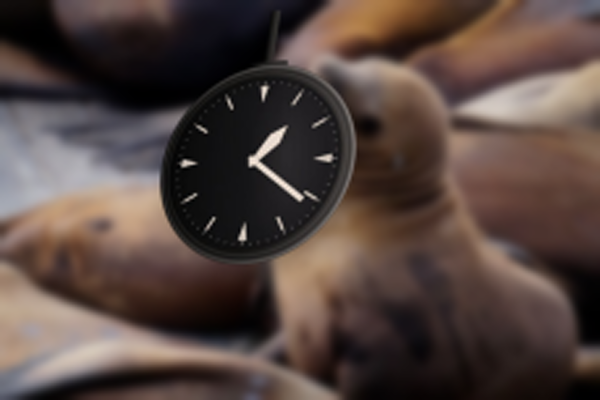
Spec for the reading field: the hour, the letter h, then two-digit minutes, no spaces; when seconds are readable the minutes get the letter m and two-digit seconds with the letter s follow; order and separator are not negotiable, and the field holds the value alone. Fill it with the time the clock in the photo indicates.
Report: 1h21
